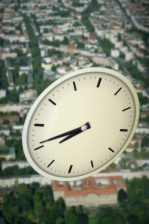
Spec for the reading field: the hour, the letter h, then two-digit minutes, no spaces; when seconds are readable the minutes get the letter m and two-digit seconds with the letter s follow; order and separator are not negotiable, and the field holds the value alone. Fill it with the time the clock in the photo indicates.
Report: 7h41
